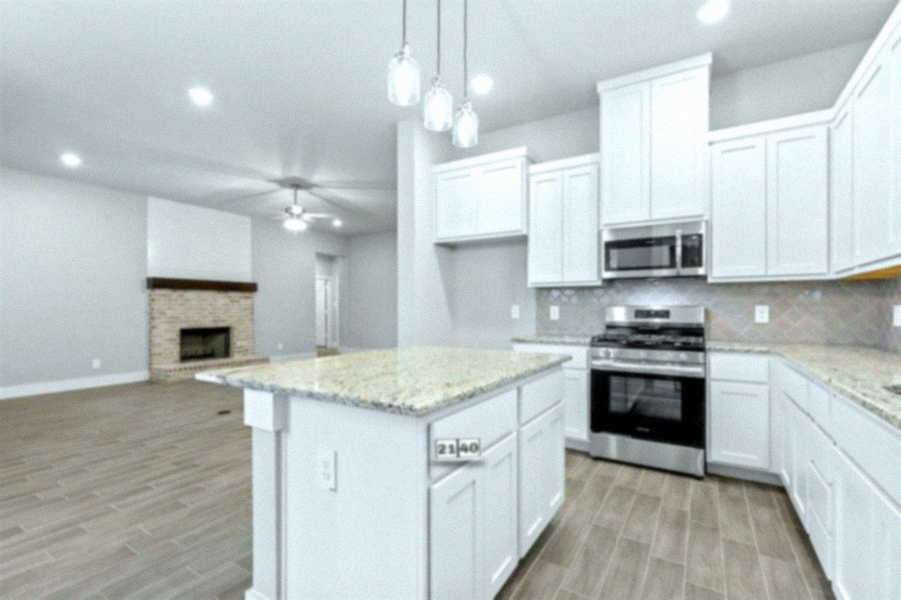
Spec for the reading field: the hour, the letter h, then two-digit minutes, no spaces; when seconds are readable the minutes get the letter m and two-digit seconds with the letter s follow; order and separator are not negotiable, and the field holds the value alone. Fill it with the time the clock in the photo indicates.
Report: 21h40
